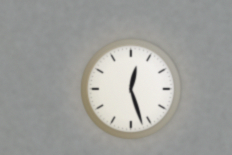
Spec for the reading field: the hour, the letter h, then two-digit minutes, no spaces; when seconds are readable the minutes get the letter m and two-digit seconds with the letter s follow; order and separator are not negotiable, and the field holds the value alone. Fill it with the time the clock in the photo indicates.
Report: 12h27
